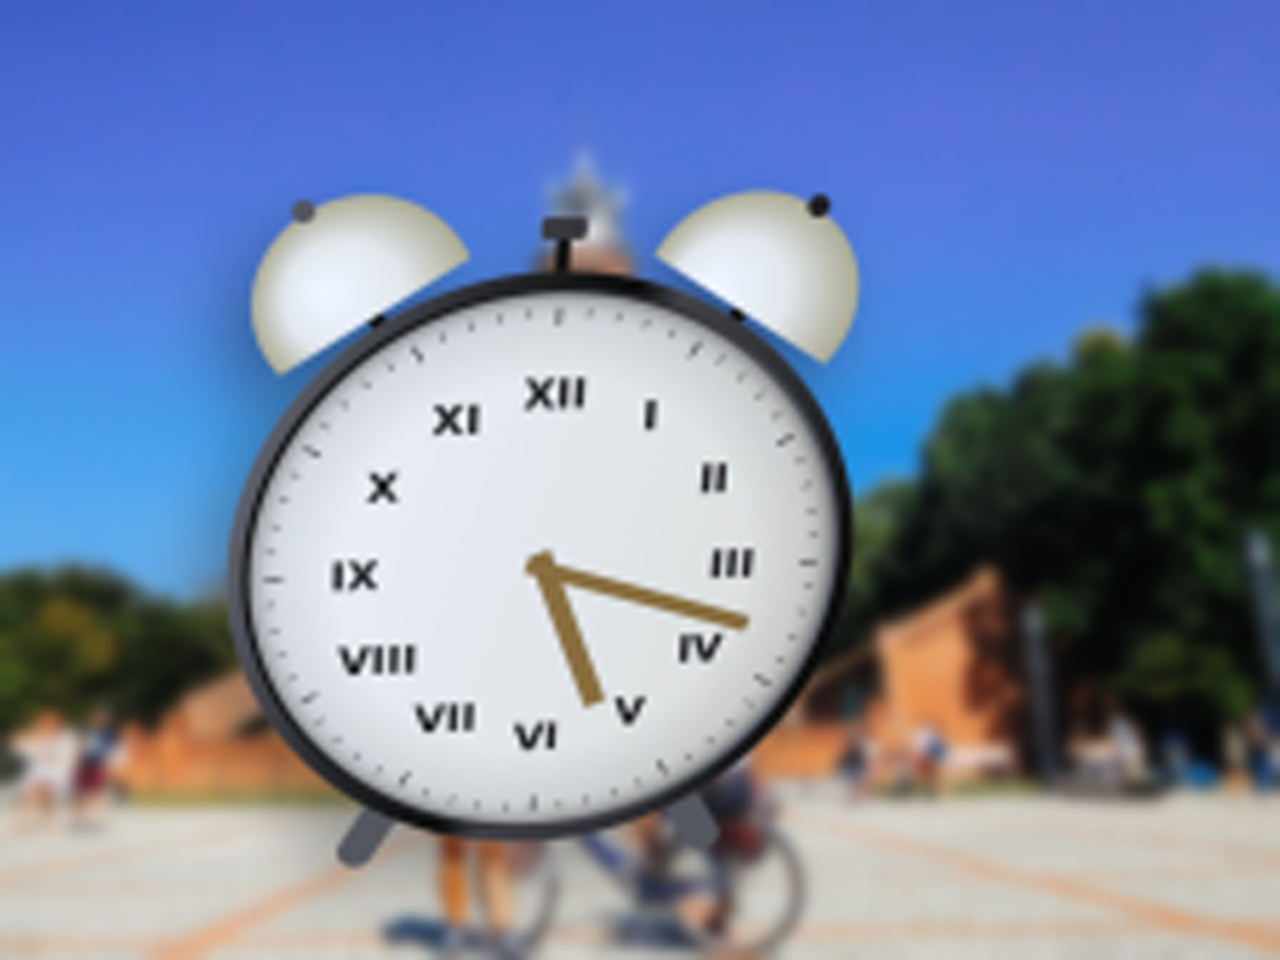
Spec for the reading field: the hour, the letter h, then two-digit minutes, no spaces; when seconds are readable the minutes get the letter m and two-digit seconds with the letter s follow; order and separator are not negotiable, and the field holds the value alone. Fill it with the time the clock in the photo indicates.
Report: 5h18
